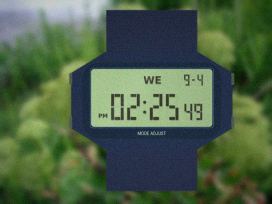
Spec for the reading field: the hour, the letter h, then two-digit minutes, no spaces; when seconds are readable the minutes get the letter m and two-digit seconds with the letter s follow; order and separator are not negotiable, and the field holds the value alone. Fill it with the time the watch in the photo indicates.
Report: 2h25m49s
